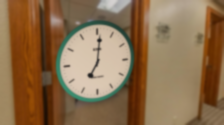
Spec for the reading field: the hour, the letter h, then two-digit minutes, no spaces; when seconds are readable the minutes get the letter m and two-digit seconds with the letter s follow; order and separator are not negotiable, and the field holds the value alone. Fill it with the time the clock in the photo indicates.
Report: 7h01
